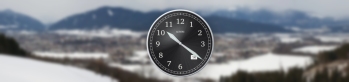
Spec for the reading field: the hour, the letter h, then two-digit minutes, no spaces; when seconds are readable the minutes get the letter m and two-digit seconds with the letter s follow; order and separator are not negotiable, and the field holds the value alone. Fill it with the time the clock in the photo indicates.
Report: 10h21
